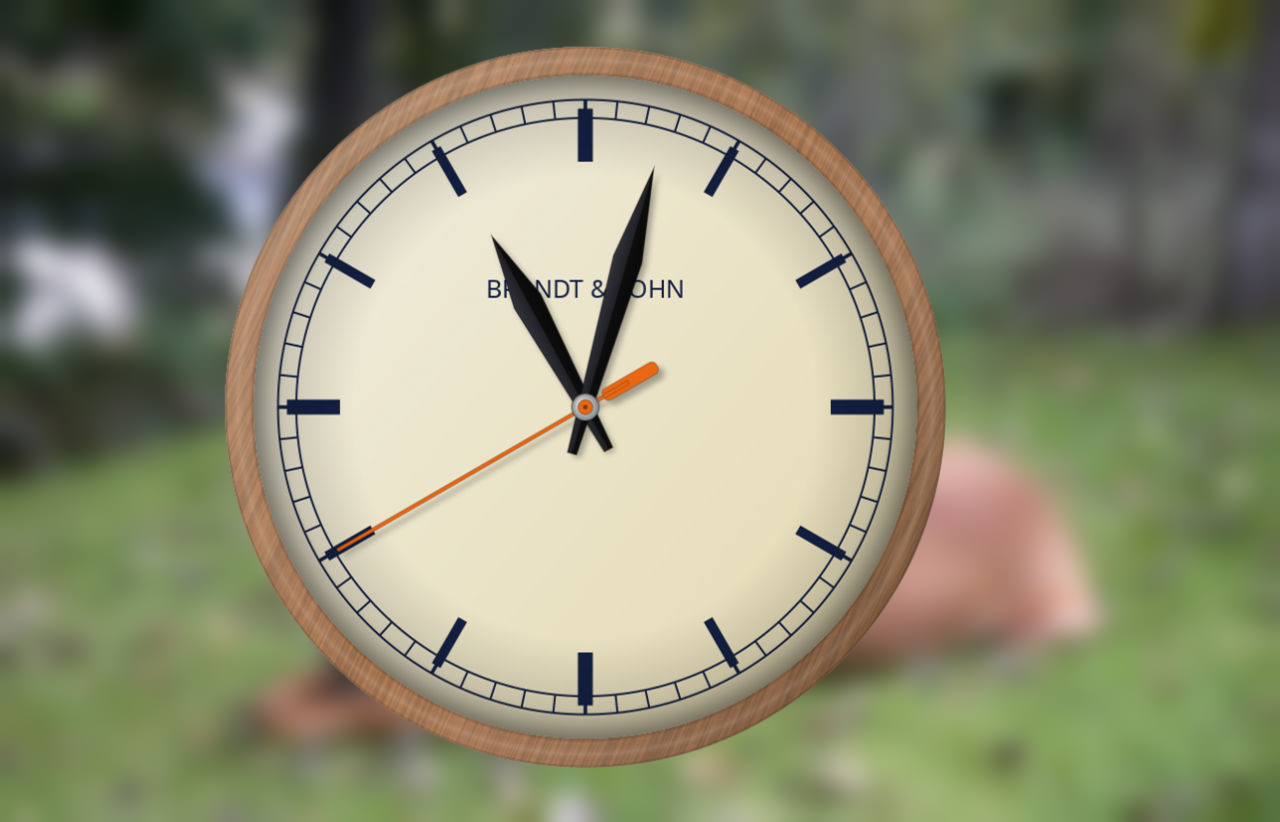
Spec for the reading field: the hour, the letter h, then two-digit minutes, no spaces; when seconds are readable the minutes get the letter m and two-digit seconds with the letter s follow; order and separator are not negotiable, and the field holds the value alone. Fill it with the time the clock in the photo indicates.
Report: 11h02m40s
